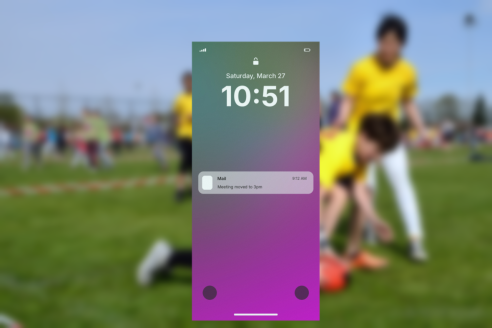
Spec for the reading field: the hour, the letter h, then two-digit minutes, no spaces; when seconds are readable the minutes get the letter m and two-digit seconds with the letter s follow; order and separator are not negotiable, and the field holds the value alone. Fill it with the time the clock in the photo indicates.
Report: 10h51
